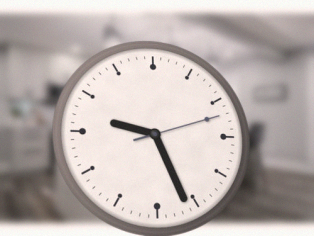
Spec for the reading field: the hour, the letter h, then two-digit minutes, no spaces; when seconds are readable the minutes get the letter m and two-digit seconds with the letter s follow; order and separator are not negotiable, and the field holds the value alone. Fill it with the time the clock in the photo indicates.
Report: 9h26m12s
